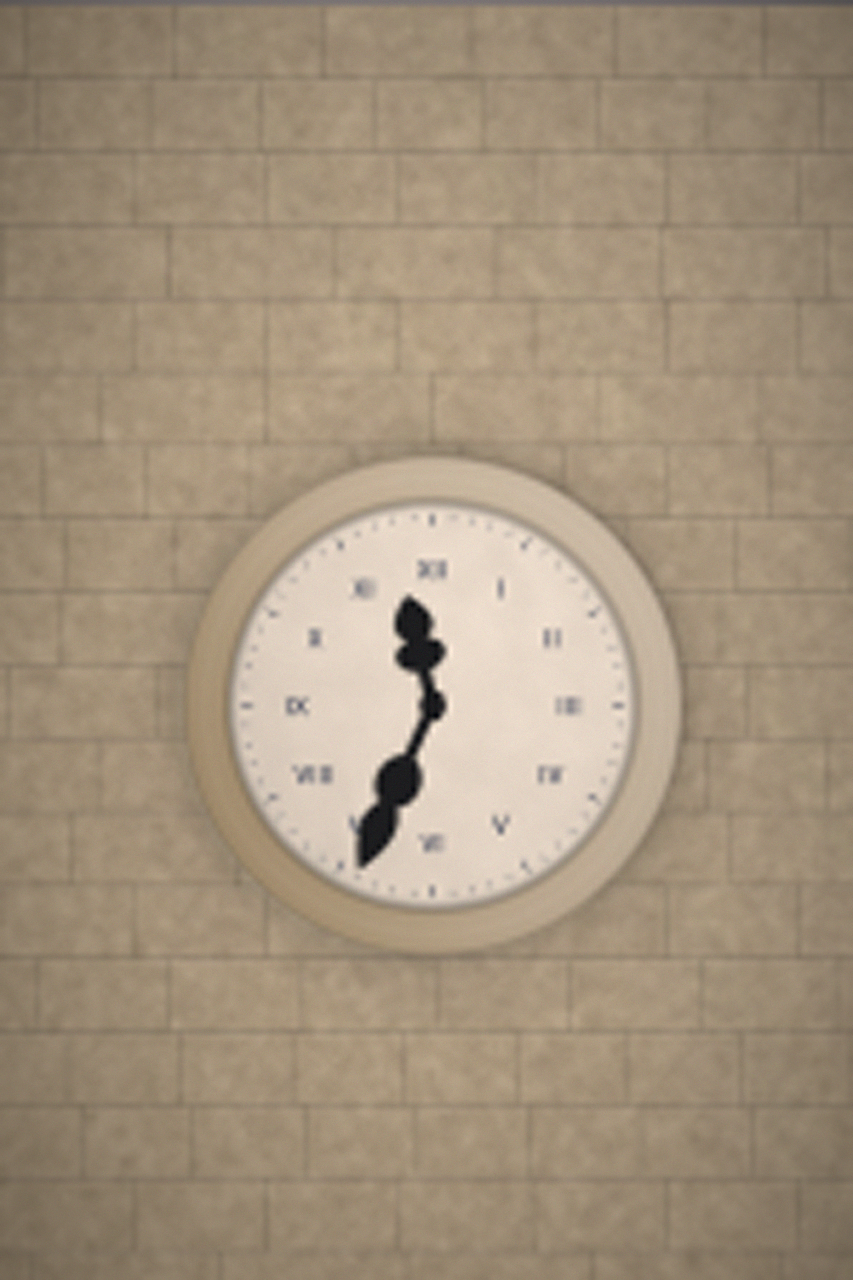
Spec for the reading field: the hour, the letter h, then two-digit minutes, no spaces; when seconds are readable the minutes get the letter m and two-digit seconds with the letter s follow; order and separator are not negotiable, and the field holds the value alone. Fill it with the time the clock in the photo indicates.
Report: 11h34
